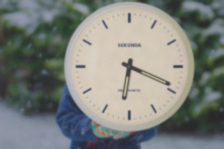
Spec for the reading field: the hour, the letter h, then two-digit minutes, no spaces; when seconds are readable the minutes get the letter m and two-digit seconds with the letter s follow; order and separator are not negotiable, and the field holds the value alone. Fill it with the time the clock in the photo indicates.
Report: 6h19
